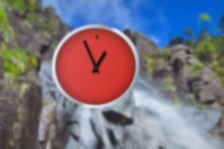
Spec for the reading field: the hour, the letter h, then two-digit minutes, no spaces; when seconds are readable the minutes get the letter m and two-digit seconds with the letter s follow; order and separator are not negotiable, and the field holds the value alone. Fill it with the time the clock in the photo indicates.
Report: 12h56
